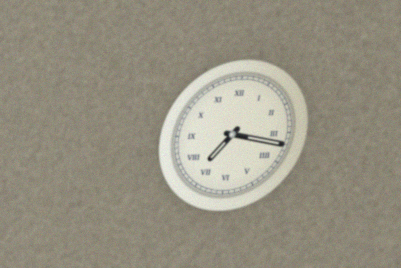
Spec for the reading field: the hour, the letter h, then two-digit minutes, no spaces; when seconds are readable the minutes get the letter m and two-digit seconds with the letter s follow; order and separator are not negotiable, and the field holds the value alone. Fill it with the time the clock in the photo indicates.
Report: 7h17
